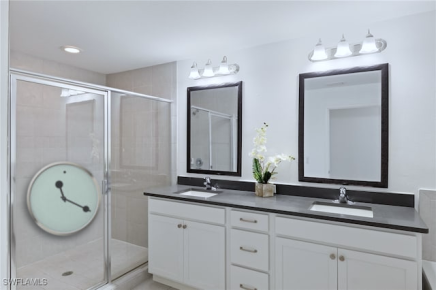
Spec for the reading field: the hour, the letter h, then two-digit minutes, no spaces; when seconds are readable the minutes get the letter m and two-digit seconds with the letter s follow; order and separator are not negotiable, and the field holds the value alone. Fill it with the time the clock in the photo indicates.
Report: 11h19
